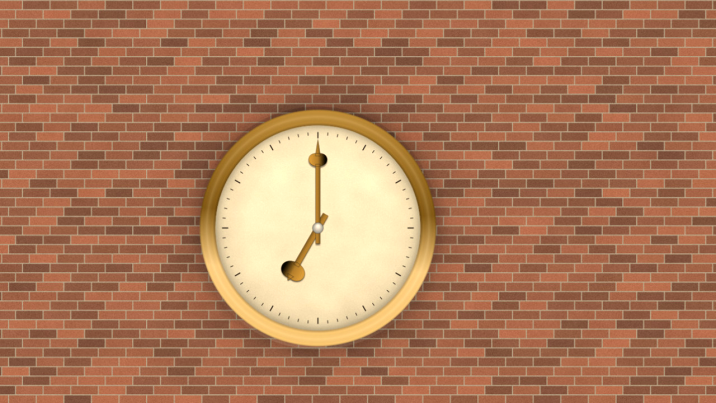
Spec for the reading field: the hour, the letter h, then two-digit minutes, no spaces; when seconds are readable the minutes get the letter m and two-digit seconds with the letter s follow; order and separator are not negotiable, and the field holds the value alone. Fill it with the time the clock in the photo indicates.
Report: 7h00
